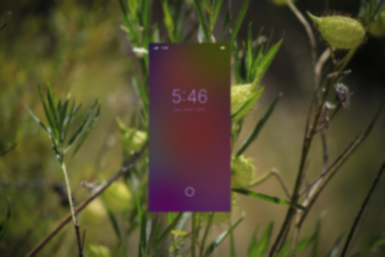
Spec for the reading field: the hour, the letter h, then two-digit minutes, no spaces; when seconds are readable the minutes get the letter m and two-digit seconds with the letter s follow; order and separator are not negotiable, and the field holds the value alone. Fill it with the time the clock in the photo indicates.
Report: 5h46
